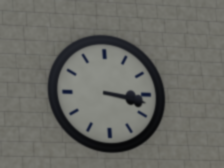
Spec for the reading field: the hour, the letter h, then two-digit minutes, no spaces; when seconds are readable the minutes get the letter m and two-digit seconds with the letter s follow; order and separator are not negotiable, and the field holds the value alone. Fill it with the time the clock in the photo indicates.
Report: 3h17
